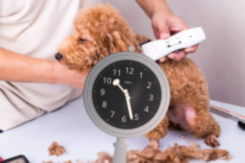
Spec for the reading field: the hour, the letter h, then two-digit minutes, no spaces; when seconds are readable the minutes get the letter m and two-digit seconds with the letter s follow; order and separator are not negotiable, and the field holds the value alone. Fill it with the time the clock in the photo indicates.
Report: 10h27
